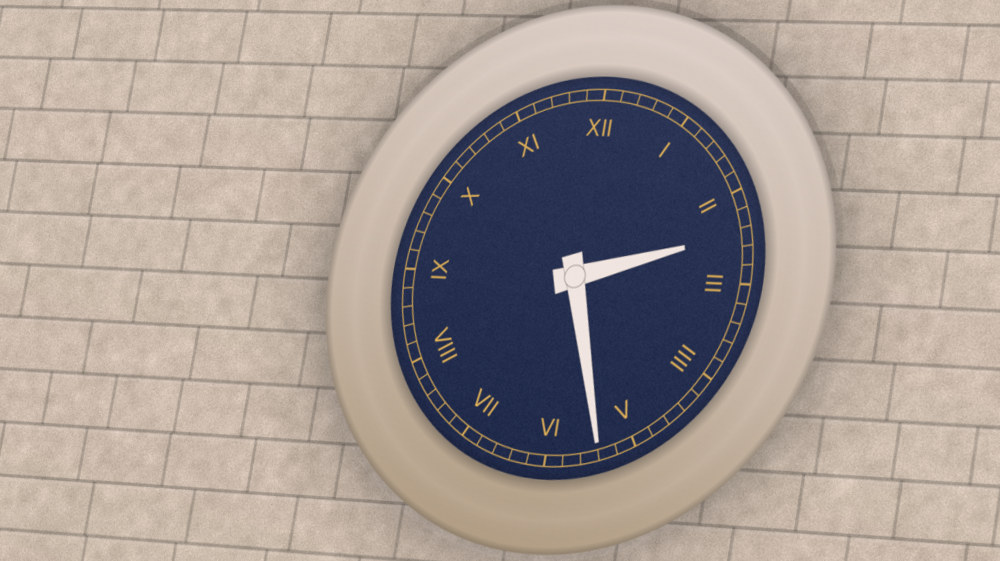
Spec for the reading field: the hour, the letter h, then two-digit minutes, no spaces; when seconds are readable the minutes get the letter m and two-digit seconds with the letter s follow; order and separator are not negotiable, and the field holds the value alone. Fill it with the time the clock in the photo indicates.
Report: 2h27
